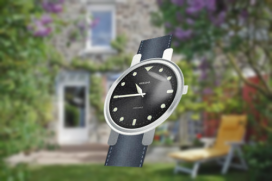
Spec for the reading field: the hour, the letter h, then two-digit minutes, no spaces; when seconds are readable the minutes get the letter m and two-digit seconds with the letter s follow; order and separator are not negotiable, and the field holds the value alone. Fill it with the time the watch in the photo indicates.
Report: 10h45
